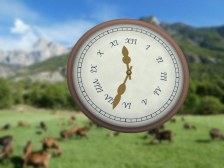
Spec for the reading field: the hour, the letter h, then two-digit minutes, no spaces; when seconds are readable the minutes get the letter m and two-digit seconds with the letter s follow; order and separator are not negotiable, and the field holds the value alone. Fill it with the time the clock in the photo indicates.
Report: 11h33
